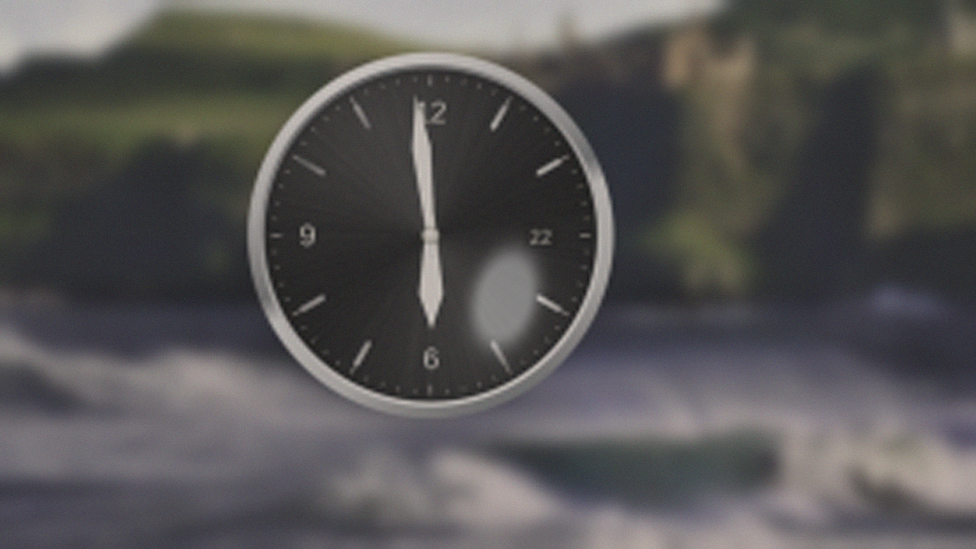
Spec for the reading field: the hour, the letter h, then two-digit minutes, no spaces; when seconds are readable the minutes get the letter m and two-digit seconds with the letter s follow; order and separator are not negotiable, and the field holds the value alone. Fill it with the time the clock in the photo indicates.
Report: 5h59
